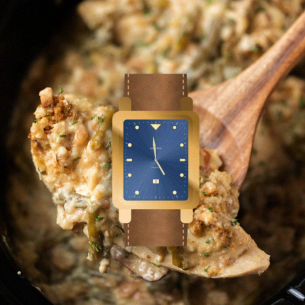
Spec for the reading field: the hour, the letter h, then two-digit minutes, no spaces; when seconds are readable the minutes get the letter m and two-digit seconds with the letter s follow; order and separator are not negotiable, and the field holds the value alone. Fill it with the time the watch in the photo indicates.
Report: 4h59
